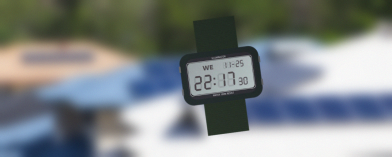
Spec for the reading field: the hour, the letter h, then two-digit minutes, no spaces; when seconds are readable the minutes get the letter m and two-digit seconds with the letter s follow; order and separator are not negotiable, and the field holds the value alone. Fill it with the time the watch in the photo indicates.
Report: 22h17m30s
